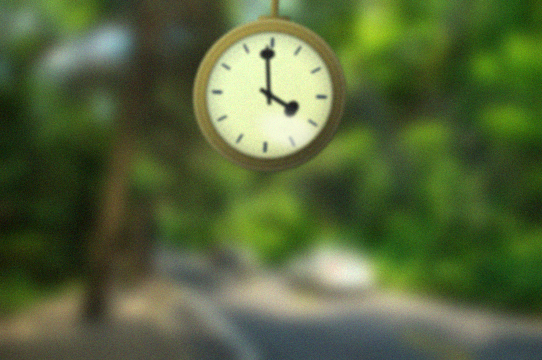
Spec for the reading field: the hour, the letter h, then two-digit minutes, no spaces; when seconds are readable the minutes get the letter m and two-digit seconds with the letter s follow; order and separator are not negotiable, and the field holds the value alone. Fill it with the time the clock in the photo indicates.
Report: 3h59
